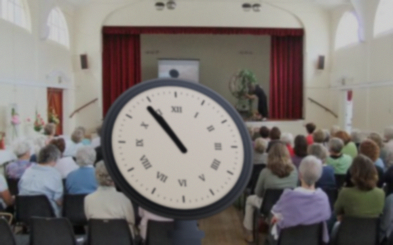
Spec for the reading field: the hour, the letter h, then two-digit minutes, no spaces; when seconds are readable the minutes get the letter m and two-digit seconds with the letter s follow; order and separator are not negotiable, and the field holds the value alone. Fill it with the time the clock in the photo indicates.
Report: 10h54
